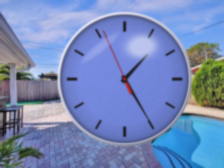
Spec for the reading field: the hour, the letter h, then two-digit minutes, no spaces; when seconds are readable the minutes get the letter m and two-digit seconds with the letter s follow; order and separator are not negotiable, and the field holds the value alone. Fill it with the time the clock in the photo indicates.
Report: 1h24m56s
